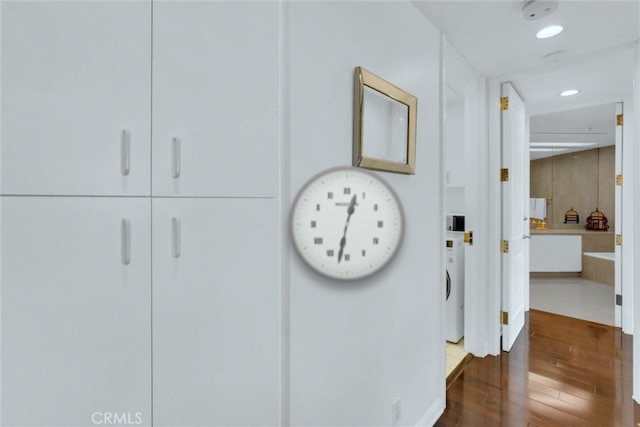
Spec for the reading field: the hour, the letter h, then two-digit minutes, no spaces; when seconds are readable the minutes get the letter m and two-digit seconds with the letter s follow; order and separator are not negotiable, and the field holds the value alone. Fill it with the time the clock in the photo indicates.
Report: 12h32
